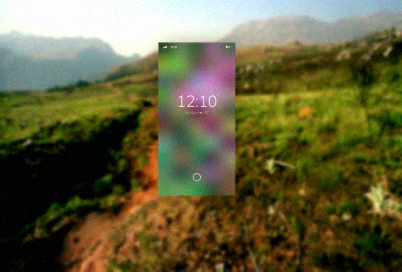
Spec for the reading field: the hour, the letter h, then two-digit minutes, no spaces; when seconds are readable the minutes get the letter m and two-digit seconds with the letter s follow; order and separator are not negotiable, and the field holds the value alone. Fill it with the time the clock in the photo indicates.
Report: 12h10
